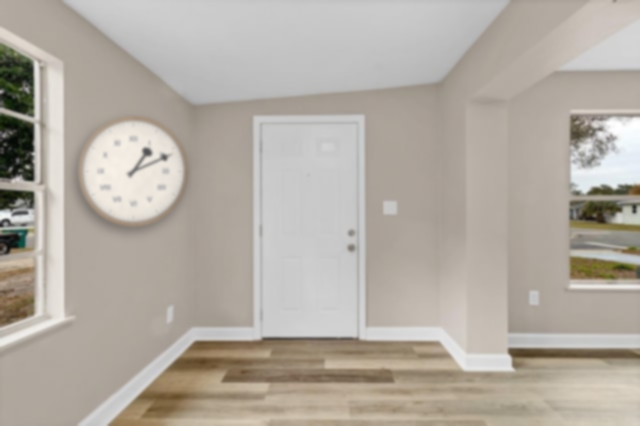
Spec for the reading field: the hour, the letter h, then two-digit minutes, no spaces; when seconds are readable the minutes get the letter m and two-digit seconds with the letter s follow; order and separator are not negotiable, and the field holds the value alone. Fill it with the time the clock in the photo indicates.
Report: 1h11
